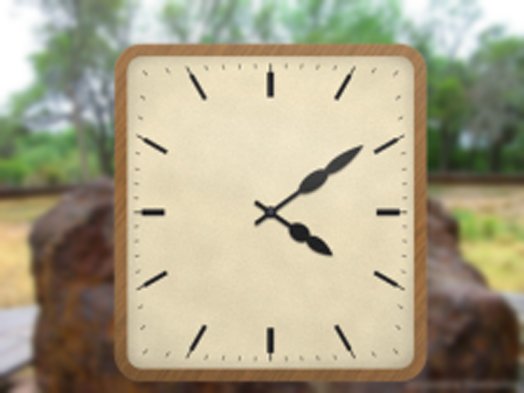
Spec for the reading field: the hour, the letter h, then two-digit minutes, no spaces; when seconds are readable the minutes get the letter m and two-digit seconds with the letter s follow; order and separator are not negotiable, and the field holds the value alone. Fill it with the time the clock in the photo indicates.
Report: 4h09
